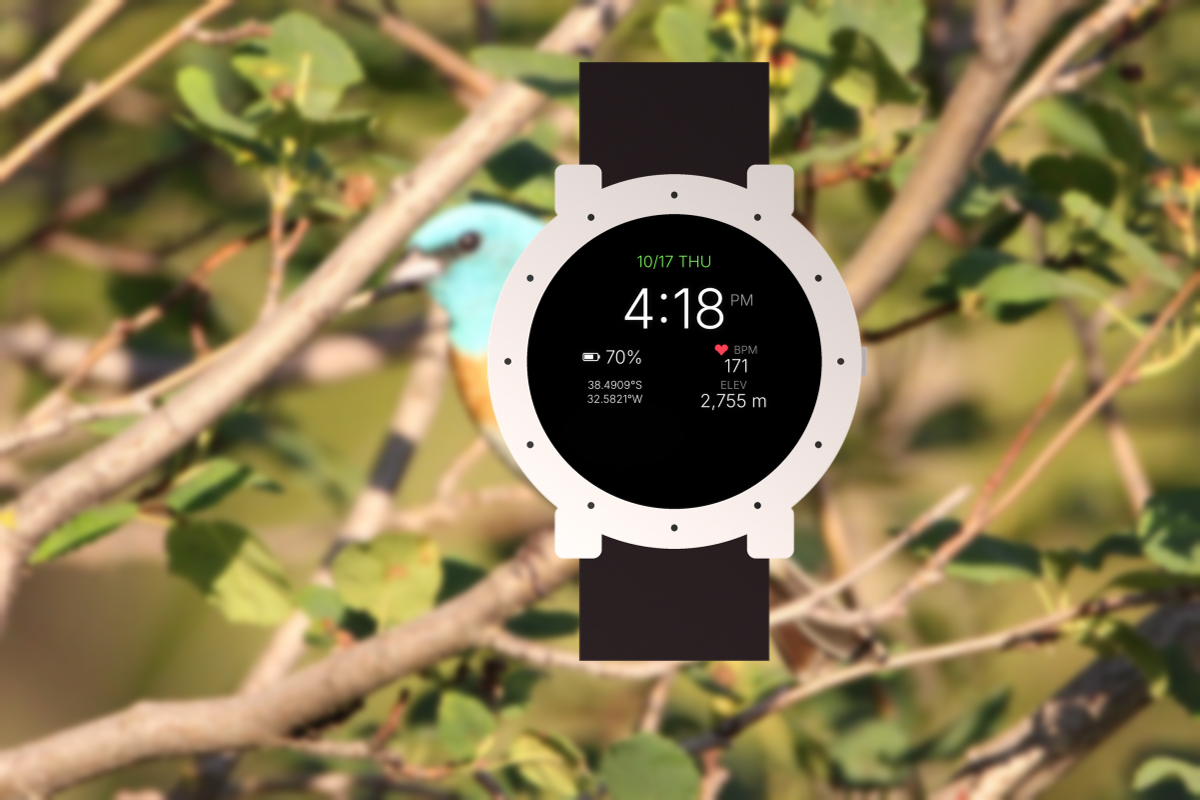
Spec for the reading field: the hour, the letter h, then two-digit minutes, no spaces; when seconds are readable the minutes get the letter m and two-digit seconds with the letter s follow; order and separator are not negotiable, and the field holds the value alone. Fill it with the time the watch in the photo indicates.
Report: 4h18
